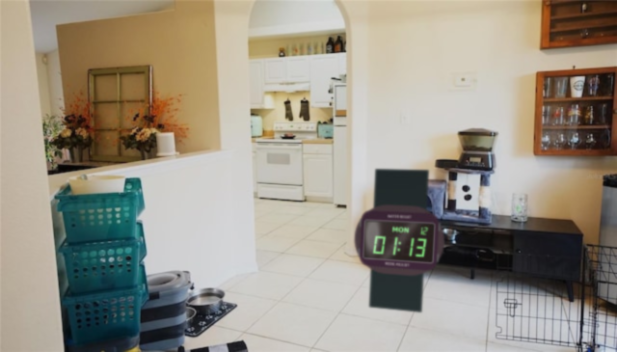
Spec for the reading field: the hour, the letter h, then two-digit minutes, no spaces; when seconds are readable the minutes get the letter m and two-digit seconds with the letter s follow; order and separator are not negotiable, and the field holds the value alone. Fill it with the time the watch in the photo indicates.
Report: 1h13
